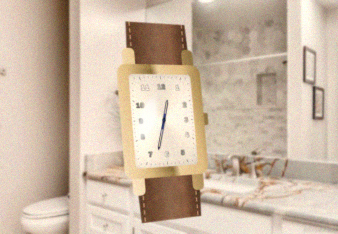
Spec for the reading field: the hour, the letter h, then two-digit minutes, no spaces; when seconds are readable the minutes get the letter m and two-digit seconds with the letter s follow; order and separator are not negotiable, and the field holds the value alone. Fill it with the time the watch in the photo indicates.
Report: 12h33
